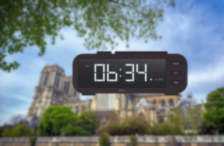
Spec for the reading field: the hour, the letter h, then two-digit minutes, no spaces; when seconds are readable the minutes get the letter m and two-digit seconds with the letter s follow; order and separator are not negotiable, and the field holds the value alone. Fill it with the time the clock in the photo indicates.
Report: 6h34
